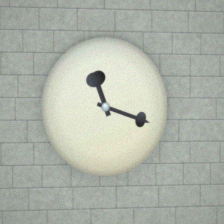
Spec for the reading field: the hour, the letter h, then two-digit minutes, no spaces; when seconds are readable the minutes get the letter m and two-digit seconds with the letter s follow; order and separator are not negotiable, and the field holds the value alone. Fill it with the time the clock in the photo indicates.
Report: 11h18
